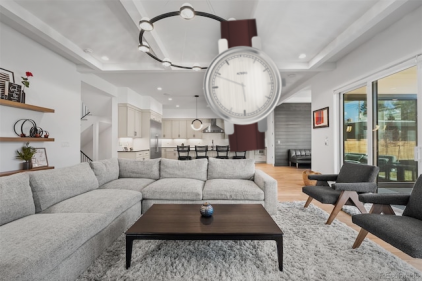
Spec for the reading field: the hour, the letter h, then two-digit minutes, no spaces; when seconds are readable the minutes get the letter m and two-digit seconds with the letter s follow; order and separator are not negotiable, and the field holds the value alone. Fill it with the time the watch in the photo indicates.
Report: 5h49
